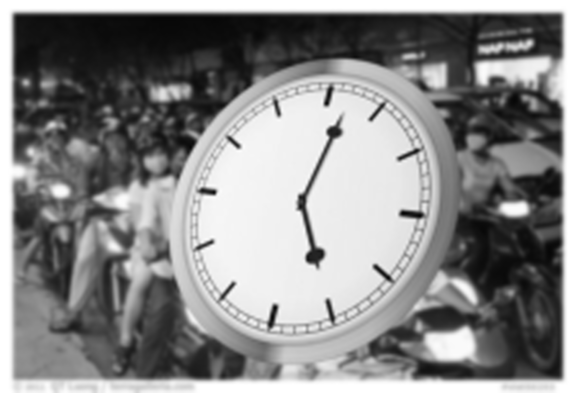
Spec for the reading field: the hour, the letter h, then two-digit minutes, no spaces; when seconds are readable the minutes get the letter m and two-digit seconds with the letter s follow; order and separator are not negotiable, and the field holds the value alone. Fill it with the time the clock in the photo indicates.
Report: 5h02
